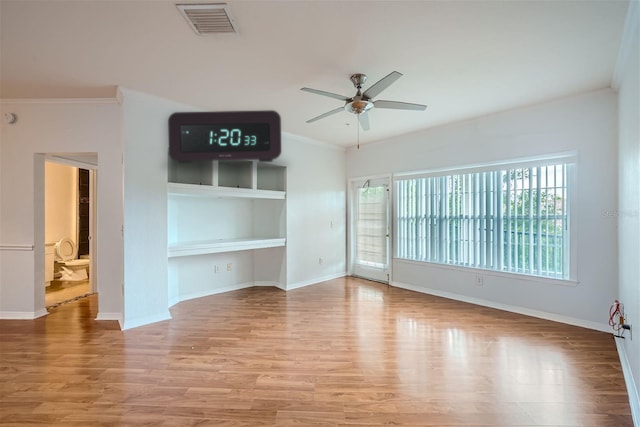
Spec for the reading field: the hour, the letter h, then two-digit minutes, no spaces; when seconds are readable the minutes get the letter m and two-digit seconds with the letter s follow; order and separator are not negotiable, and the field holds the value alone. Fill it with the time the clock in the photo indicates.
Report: 1h20
